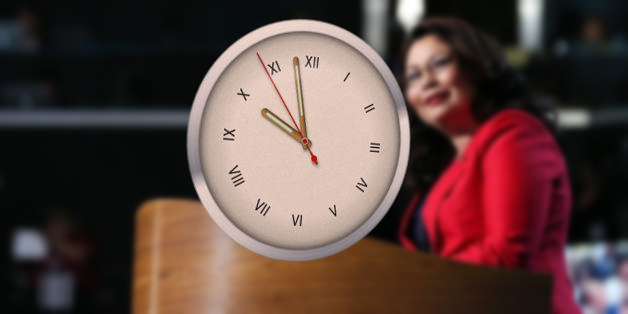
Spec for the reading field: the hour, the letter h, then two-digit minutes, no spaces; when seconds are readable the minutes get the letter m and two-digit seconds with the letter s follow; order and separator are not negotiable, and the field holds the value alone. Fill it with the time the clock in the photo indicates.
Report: 9h57m54s
